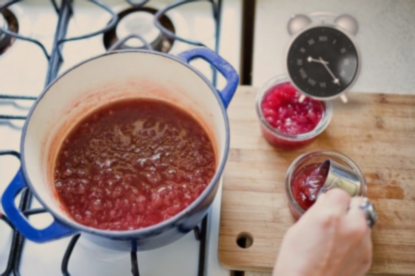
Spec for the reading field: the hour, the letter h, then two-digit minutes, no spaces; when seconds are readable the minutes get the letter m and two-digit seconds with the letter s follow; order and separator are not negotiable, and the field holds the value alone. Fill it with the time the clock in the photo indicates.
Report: 9h24
